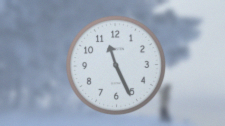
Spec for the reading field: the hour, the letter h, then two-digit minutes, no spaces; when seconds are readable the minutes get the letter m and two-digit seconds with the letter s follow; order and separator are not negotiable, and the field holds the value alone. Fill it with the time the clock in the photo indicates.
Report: 11h26
